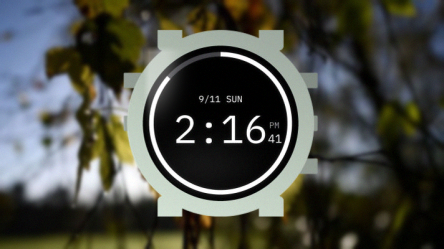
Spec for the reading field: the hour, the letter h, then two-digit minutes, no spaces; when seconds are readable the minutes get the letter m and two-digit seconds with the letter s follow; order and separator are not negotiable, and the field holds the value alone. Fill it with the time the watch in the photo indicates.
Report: 2h16m41s
